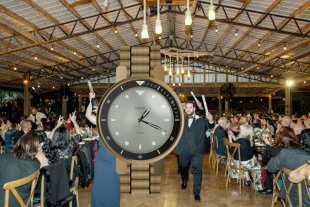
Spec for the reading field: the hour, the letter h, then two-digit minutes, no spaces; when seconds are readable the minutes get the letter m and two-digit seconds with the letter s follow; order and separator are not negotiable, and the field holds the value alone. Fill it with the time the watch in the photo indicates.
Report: 1h19
